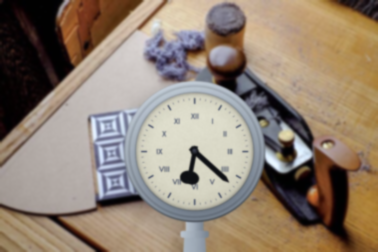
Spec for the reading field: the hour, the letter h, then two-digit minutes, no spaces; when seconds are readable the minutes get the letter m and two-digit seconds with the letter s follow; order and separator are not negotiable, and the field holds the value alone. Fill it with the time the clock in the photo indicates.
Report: 6h22
